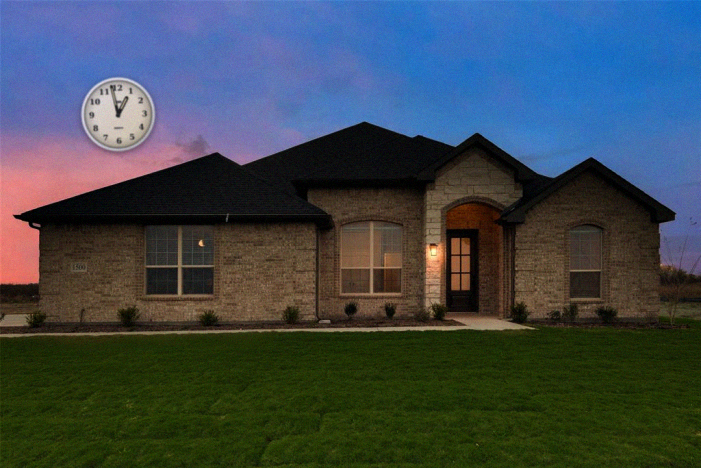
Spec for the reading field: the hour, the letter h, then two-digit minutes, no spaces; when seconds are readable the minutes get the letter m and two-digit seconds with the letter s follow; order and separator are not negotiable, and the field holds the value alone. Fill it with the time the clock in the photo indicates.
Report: 12h58
